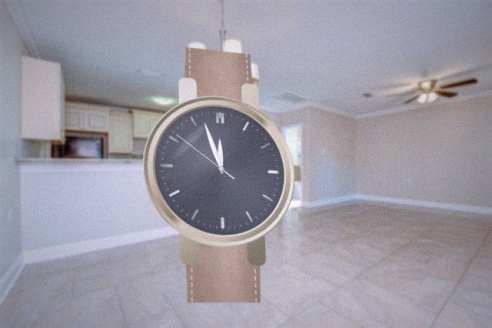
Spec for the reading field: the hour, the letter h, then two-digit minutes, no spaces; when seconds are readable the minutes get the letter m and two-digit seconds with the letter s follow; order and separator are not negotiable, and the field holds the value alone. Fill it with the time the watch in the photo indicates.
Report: 11h56m51s
